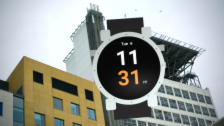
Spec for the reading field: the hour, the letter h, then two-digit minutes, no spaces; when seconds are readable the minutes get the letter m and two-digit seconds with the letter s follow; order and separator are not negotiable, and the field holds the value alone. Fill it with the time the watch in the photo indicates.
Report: 11h31
